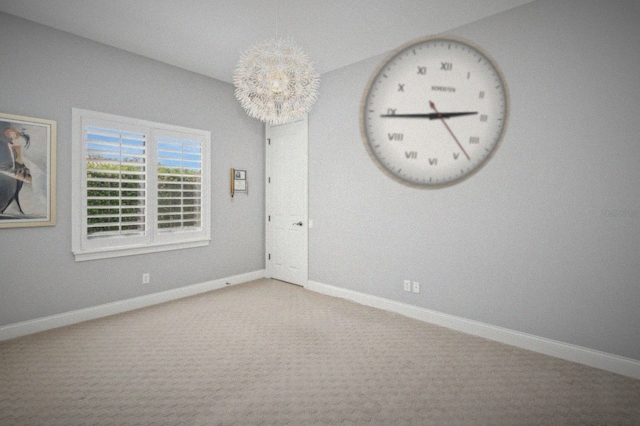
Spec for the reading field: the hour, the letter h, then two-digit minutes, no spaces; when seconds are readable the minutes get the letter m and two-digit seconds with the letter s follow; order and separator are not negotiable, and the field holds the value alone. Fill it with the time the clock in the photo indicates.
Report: 2h44m23s
